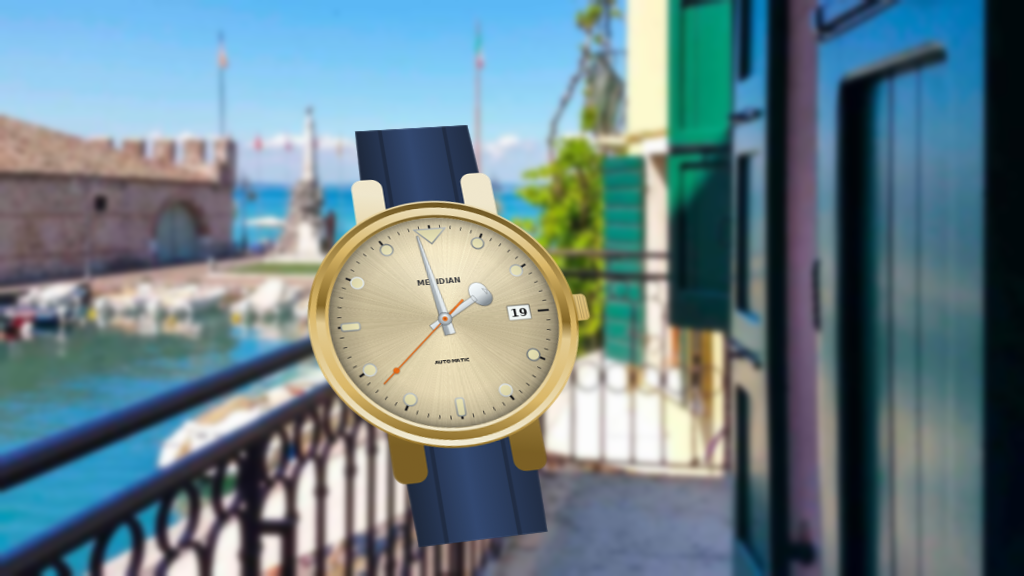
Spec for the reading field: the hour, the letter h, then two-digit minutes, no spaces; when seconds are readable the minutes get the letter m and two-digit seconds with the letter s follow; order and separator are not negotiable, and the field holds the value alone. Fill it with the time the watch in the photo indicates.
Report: 1h58m38s
